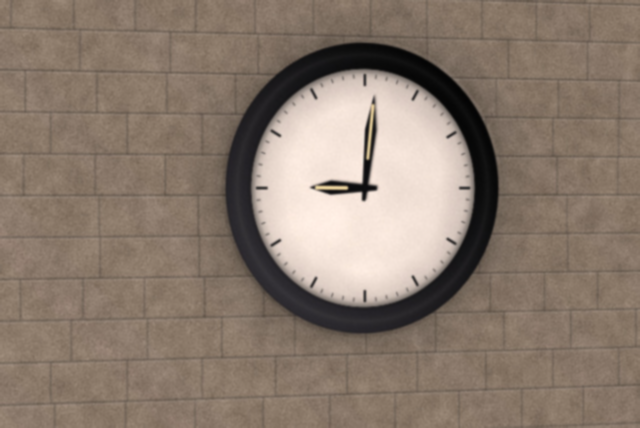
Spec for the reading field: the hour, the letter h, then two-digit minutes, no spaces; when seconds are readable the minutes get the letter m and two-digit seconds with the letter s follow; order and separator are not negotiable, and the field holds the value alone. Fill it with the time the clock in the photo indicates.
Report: 9h01
